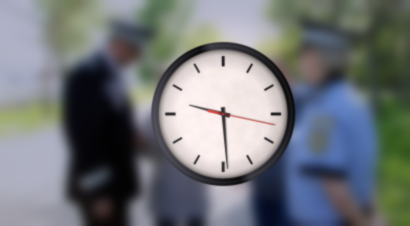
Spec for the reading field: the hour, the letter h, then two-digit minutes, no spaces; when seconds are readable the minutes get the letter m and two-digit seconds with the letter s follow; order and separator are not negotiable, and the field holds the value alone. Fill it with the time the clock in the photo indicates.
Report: 9h29m17s
